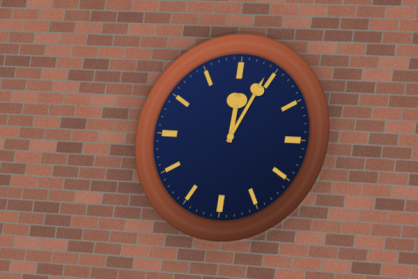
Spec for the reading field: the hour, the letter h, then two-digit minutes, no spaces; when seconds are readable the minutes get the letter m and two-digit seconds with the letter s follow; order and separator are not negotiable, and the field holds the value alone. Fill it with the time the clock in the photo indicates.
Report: 12h04
